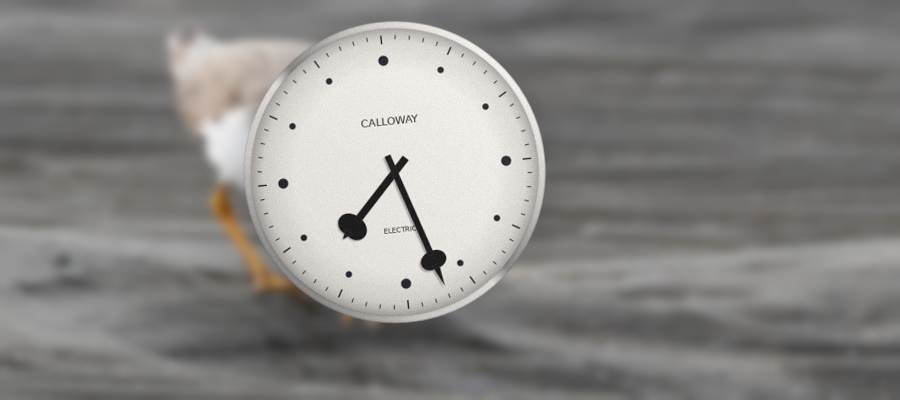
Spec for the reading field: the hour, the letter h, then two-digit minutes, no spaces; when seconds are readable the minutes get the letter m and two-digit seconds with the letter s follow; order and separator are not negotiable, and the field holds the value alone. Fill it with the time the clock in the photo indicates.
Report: 7h27
